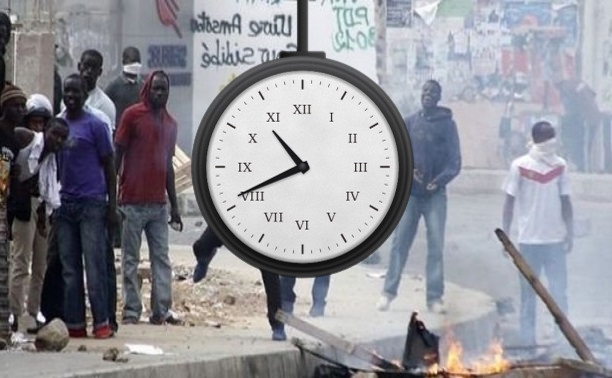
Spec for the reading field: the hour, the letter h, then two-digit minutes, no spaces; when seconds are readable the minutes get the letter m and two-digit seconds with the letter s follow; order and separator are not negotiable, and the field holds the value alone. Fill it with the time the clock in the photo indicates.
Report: 10h41
